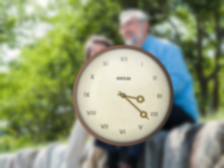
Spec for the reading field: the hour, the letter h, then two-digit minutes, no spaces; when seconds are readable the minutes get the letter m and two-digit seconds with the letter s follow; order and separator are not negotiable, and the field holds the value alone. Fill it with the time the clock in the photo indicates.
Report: 3h22
